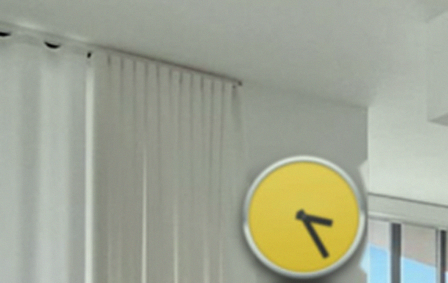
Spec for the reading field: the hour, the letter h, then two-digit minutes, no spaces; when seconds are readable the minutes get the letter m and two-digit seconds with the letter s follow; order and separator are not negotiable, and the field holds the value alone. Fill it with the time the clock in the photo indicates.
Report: 3h25
